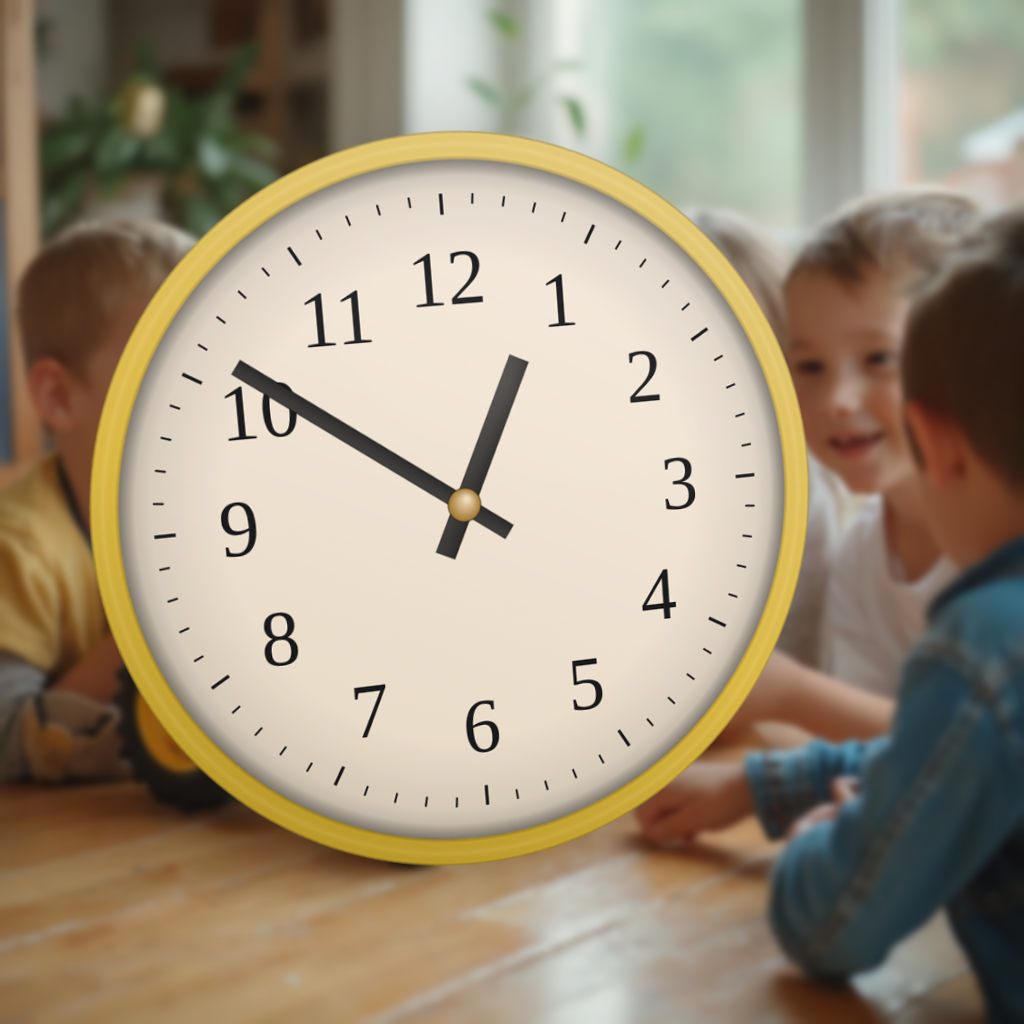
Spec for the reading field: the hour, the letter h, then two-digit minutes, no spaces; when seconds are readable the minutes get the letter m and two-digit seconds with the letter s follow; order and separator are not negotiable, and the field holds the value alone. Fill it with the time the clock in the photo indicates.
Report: 12h51
